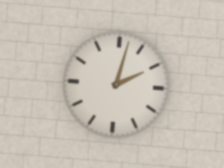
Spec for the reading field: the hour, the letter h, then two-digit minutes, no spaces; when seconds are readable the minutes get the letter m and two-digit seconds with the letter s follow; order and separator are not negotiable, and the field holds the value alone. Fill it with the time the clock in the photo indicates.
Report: 2h02
